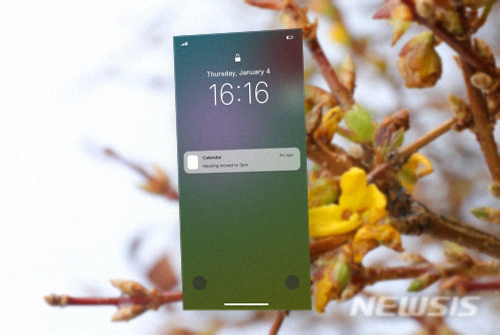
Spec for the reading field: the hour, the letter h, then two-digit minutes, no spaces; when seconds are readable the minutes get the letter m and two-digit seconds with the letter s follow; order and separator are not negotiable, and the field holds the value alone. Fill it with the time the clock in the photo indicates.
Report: 16h16
